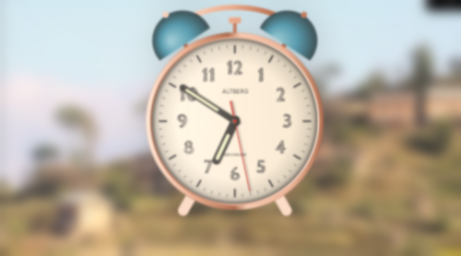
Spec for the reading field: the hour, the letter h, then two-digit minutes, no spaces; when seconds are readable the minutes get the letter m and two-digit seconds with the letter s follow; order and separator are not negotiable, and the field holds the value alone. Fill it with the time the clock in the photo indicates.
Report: 6h50m28s
